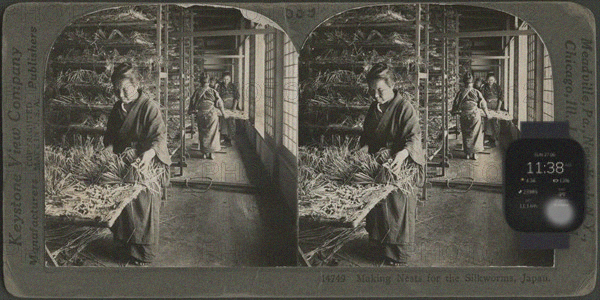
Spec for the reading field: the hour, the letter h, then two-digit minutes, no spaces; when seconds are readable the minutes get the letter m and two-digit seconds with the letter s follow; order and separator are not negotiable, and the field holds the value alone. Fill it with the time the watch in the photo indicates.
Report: 11h38
